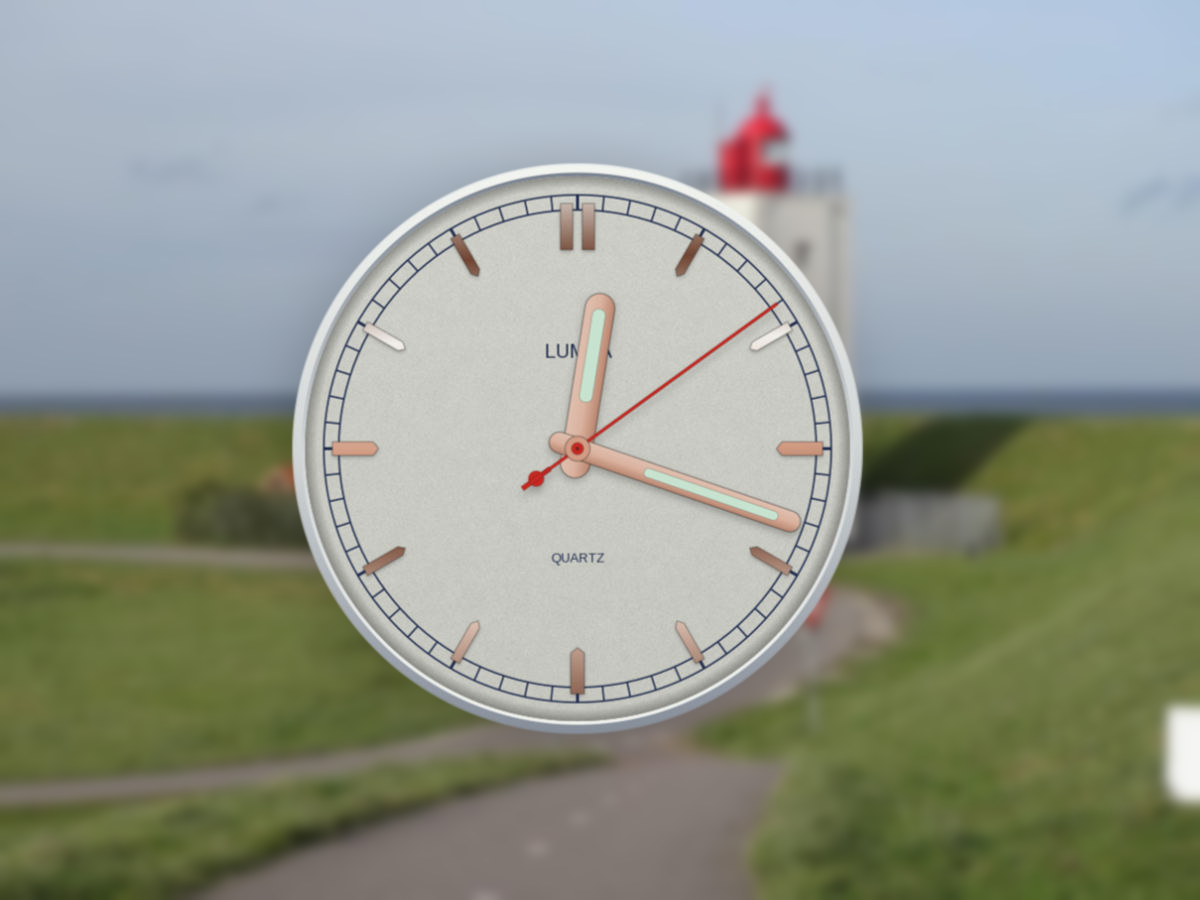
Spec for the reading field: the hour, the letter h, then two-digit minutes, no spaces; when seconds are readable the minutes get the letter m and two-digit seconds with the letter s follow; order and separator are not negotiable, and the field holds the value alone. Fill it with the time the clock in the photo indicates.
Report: 12h18m09s
